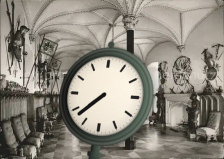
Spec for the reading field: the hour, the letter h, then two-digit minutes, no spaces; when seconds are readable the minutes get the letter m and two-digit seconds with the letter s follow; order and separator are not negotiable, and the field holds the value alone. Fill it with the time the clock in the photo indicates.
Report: 7h38
